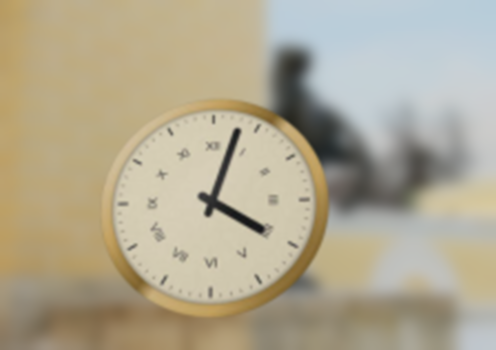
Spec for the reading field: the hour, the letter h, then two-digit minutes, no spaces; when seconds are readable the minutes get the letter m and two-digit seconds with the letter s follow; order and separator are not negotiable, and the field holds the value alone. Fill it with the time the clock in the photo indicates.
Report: 4h03
